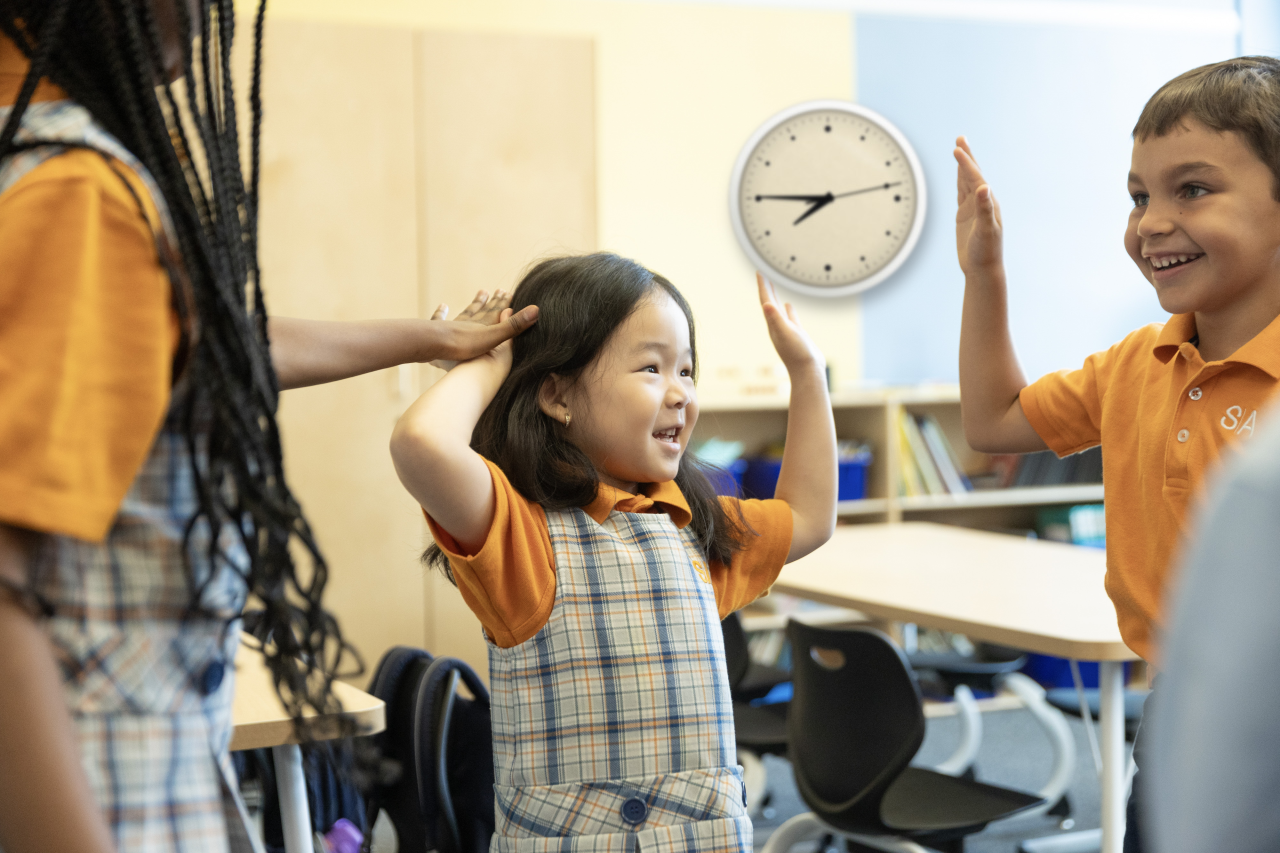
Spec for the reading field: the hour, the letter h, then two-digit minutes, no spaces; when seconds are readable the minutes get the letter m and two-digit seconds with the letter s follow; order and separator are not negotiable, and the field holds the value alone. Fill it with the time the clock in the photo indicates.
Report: 7h45m13s
